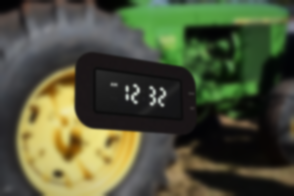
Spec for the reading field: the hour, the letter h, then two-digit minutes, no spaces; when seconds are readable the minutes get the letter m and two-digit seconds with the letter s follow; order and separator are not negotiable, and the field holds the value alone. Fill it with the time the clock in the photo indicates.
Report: 12h32
